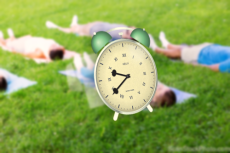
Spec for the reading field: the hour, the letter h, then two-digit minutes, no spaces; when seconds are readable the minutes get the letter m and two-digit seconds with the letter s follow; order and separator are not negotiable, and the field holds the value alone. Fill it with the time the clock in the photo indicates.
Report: 9h39
